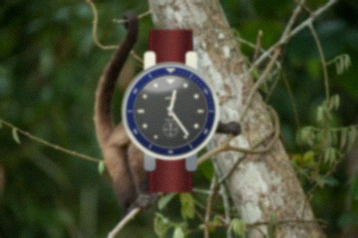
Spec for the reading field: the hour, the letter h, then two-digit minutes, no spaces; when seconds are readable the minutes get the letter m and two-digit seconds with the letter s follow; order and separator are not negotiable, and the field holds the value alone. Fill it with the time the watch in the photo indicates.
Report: 12h24
